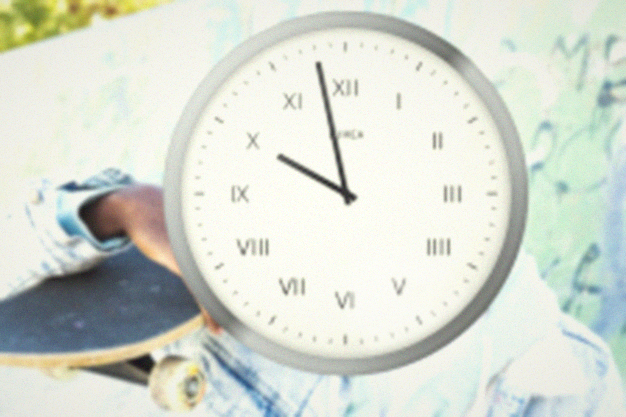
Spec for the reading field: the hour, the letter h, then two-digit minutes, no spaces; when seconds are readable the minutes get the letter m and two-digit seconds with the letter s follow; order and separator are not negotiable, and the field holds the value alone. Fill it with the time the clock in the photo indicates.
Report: 9h58
